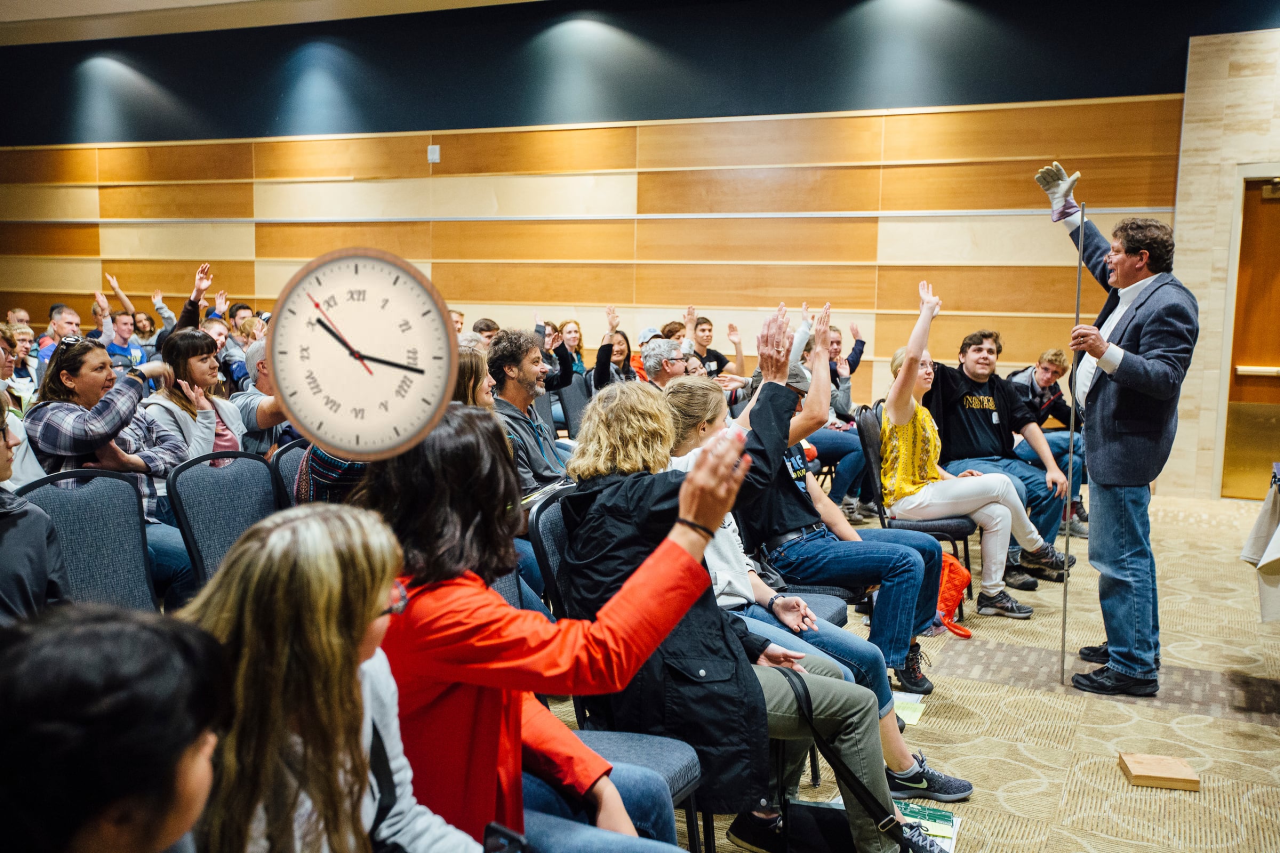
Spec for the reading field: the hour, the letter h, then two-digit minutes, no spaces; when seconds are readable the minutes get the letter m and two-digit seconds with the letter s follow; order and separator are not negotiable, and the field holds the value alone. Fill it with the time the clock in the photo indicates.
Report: 10h16m53s
